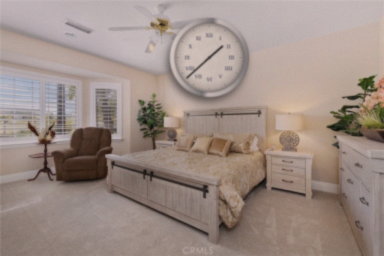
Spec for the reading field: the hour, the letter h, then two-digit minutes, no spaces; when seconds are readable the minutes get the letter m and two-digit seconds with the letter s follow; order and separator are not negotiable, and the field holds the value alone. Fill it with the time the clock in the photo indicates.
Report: 1h38
